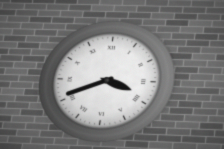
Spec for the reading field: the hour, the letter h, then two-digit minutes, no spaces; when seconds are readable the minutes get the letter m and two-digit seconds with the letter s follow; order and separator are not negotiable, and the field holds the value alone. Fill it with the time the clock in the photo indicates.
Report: 3h41
